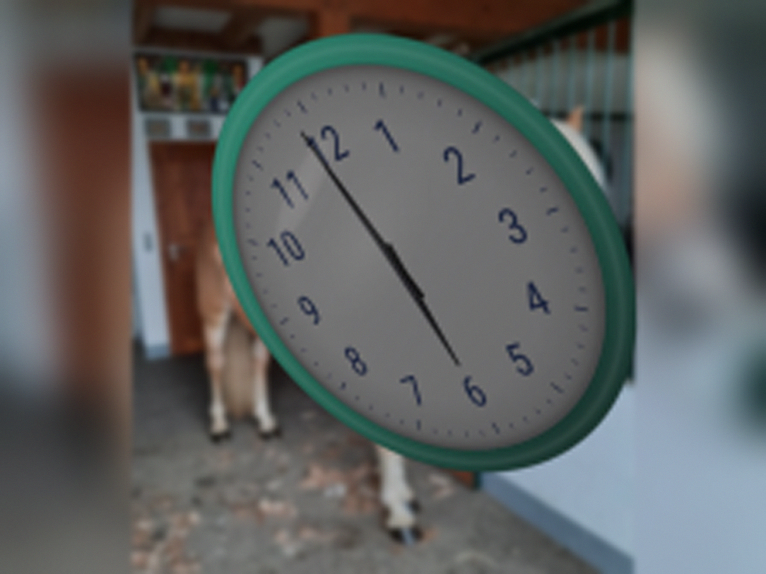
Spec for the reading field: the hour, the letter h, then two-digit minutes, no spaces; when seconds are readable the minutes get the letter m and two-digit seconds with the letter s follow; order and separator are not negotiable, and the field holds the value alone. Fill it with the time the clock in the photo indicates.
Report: 5h59
